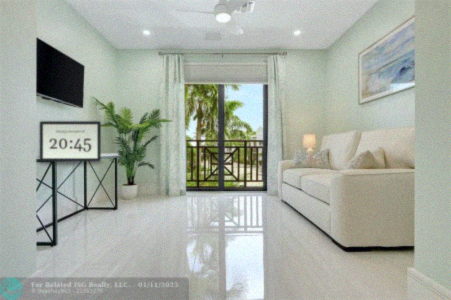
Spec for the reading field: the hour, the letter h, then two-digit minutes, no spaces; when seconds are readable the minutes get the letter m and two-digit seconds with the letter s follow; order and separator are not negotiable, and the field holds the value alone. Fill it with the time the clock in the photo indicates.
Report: 20h45
